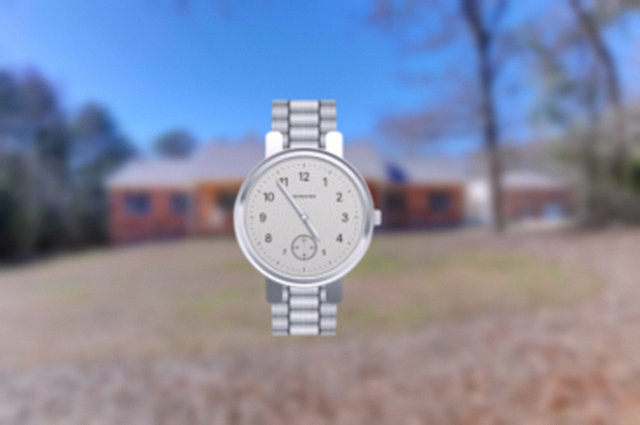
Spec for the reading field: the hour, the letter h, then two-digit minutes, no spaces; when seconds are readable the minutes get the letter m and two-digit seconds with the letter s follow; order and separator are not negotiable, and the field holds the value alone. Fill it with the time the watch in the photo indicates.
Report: 4h54
